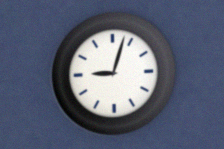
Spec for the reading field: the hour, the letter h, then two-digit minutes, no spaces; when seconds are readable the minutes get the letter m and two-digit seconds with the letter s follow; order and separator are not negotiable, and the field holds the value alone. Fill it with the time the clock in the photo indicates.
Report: 9h03
